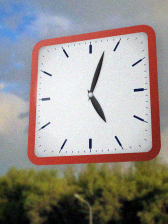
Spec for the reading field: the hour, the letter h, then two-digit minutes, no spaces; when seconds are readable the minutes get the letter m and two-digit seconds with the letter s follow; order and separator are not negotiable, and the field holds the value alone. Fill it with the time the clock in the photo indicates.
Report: 5h03
